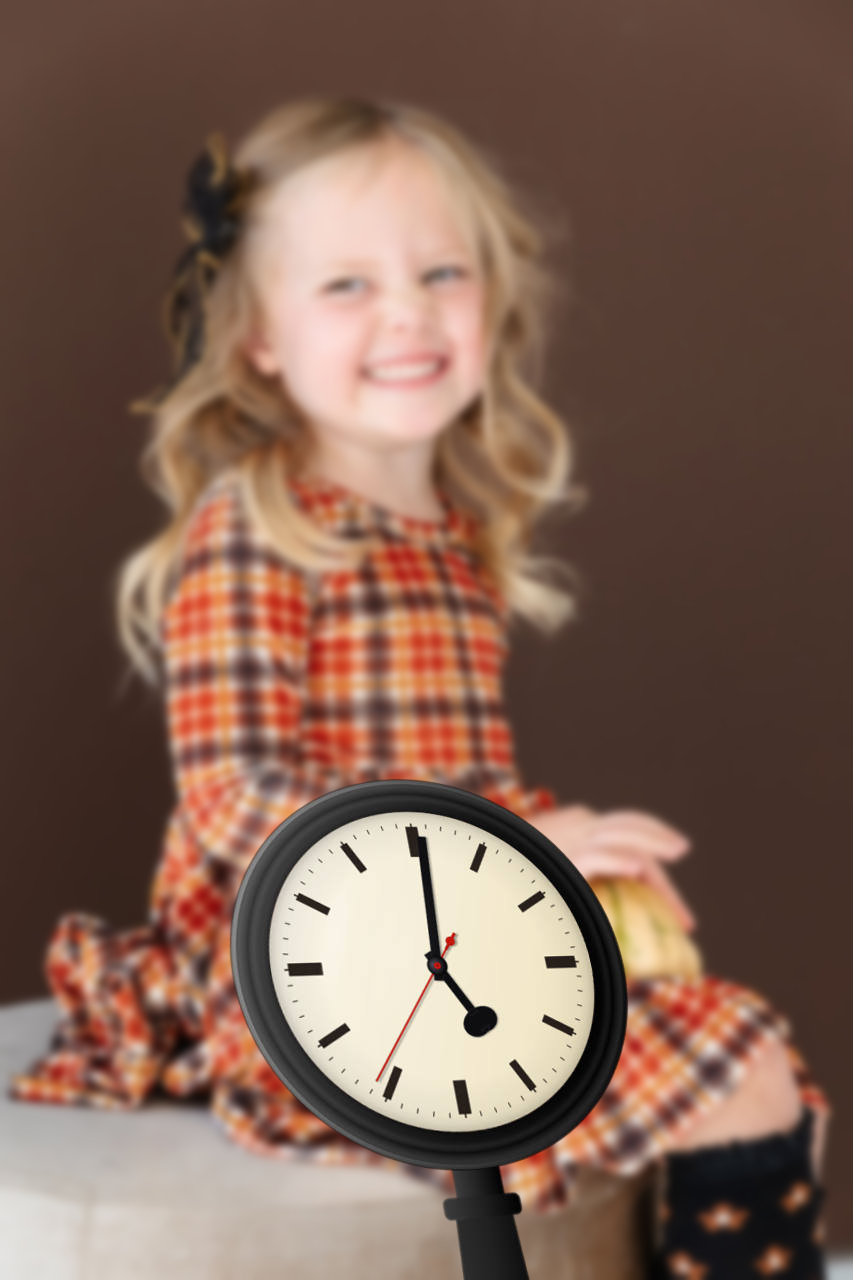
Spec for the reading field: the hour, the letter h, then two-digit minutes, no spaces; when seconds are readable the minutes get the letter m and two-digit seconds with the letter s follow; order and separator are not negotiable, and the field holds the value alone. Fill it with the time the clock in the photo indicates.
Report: 5h00m36s
